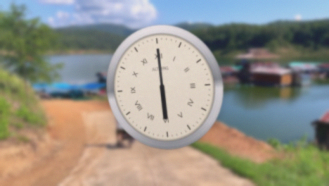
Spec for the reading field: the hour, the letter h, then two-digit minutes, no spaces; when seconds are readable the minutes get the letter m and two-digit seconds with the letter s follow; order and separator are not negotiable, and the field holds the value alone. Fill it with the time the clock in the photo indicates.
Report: 6h00
